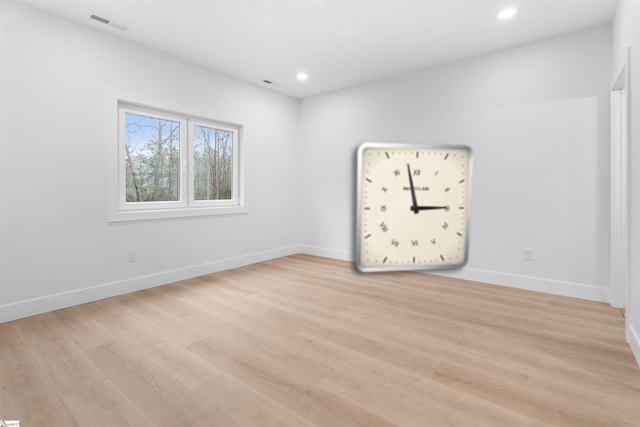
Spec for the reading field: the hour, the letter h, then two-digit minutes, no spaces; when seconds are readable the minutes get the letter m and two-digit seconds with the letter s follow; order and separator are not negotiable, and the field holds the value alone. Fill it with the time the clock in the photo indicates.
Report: 2h58
